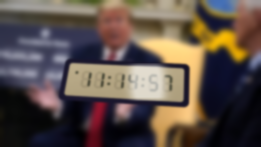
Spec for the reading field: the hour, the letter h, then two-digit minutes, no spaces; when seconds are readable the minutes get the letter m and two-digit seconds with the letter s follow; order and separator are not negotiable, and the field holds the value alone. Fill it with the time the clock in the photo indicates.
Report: 11h14m57s
